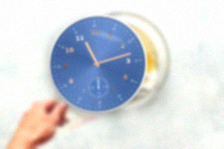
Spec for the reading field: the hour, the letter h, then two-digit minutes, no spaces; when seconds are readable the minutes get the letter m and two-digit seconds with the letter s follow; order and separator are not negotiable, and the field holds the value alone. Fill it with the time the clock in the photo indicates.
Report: 11h13
